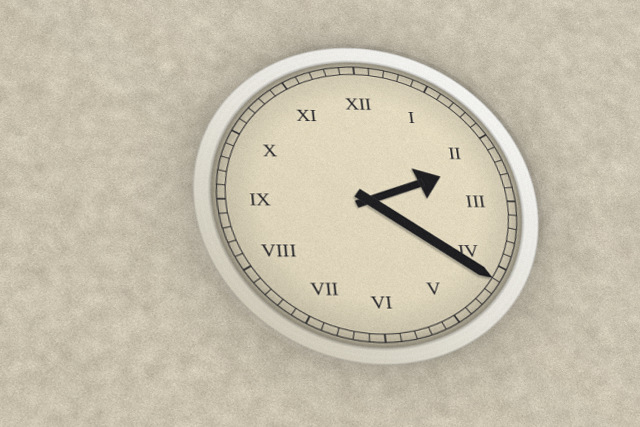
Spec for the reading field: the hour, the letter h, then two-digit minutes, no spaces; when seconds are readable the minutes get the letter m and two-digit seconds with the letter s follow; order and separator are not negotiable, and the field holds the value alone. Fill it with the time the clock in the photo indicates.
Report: 2h21
